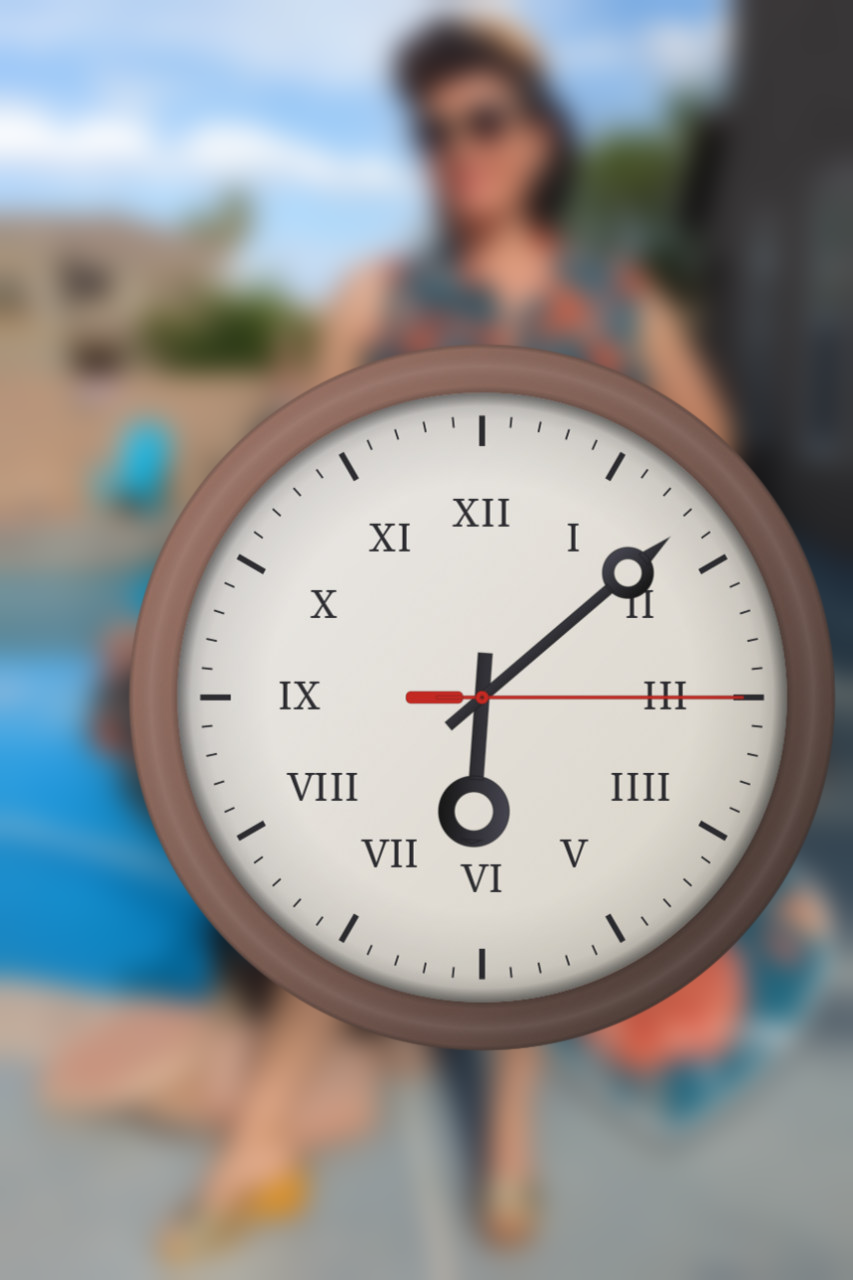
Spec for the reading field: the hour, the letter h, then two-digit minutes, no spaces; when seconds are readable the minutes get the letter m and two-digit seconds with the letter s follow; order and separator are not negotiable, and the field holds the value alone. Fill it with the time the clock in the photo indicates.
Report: 6h08m15s
